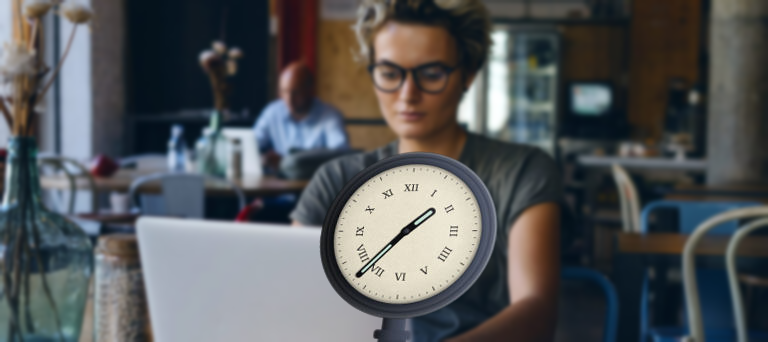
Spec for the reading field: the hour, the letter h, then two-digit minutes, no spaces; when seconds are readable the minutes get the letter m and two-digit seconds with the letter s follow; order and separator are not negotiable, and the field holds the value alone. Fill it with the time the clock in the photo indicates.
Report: 1h37
